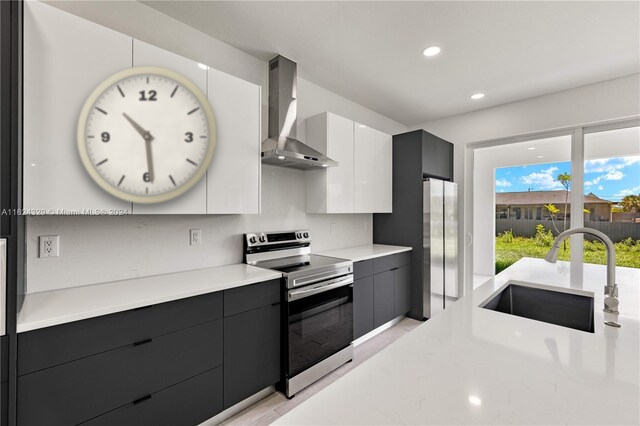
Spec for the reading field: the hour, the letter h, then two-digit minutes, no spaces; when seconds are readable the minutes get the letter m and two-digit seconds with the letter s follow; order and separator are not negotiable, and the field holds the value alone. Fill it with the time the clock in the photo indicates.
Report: 10h29
